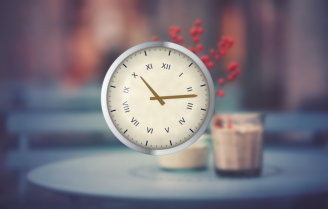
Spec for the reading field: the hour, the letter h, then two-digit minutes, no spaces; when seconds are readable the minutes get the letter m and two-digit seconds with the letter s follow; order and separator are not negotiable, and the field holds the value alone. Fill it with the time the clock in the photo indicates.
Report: 10h12
